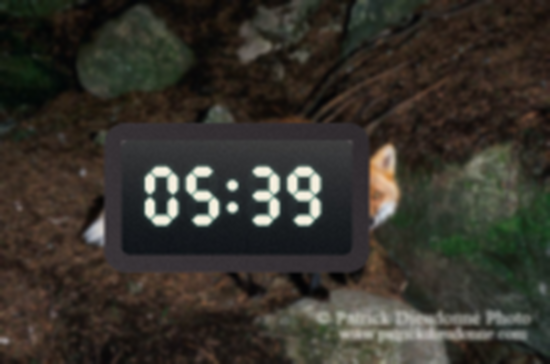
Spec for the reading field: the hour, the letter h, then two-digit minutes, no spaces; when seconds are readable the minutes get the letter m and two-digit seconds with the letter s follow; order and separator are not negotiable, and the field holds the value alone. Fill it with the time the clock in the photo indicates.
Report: 5h39
